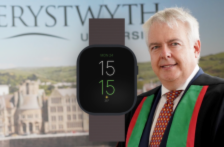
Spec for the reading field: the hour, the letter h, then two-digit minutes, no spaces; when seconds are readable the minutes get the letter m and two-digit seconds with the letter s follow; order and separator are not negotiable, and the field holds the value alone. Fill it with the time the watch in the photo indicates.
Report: 15h15
